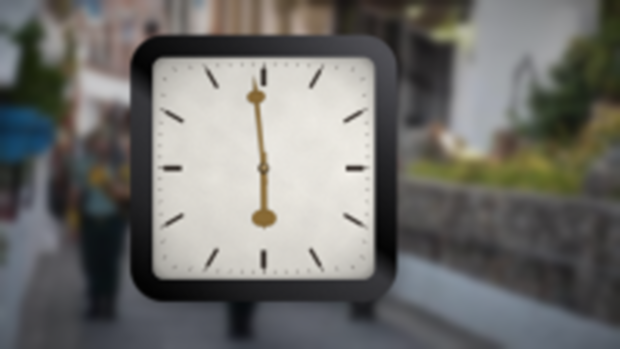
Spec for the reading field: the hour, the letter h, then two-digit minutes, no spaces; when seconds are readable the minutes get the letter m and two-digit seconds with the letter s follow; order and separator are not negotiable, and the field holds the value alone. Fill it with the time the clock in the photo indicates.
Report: 5h59
